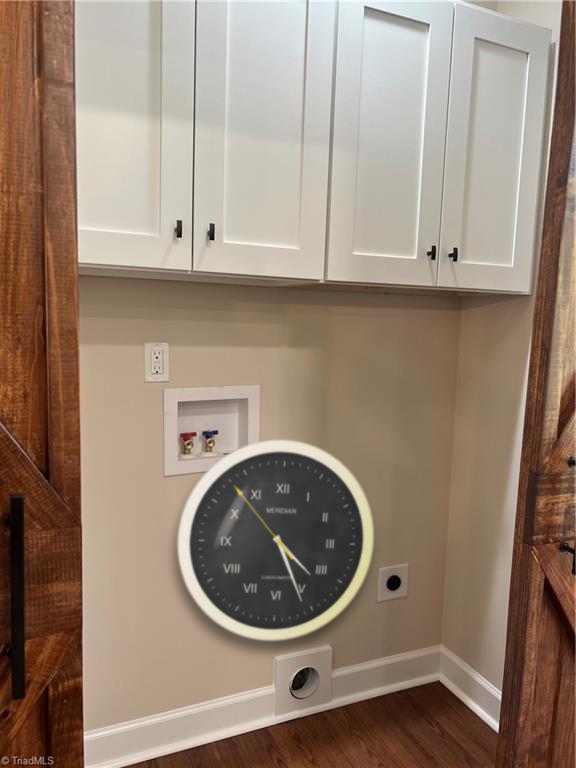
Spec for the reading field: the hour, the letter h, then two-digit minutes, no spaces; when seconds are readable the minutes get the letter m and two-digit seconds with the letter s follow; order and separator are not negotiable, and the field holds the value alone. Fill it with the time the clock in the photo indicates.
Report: 4h25m53s
